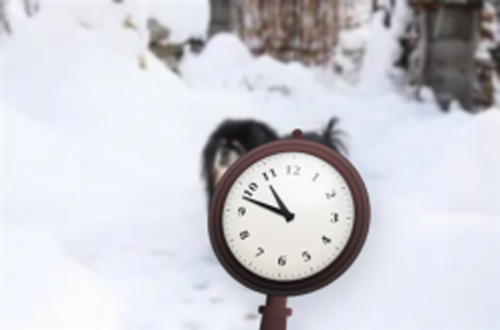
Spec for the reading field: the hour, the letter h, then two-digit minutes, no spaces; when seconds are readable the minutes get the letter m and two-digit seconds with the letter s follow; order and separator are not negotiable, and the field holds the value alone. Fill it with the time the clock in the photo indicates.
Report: 10h48
